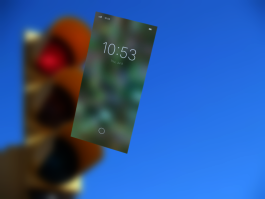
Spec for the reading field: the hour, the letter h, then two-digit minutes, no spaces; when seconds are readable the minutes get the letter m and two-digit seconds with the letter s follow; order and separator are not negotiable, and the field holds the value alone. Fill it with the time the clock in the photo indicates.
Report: 10h53
